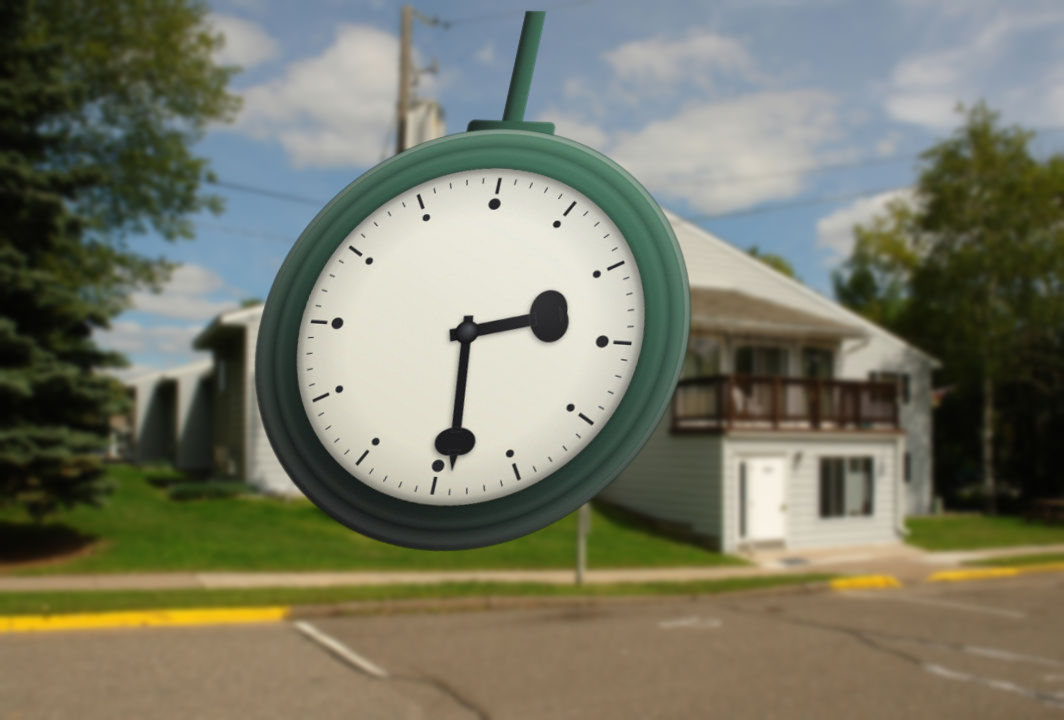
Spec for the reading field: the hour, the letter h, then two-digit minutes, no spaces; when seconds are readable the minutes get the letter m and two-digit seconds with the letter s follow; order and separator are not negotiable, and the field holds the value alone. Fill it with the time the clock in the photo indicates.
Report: 2h29
